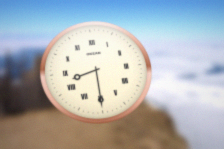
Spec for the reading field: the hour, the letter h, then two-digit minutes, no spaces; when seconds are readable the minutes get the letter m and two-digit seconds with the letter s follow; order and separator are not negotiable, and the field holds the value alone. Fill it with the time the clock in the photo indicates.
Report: 8h30
